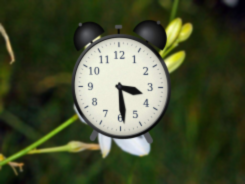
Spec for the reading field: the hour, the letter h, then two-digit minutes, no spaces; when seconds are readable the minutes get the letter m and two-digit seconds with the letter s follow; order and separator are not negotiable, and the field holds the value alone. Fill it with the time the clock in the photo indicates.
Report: 3h29
